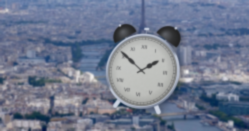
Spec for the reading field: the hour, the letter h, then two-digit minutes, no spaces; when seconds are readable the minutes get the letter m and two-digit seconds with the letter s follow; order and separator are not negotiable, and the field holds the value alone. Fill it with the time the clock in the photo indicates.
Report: 1h51
